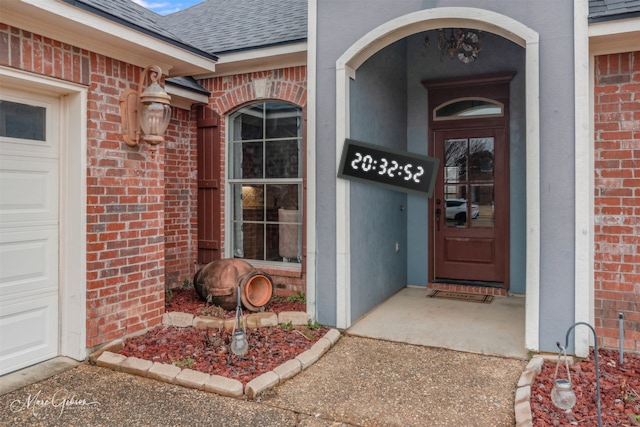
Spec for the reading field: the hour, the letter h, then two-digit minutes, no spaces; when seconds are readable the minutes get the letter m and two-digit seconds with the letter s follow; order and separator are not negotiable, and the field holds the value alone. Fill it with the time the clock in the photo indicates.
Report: 20h32m52s
